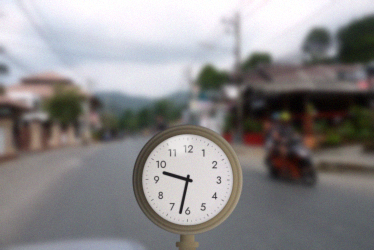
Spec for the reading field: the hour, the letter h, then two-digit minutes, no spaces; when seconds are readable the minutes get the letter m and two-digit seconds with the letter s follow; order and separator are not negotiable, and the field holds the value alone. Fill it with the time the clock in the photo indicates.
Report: 9h32
